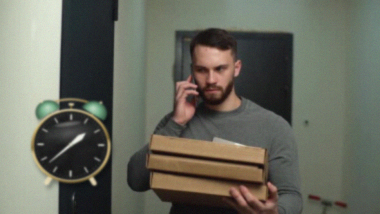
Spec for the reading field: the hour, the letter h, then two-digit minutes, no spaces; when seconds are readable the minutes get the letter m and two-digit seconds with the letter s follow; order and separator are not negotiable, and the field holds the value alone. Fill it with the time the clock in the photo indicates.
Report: 1h38
